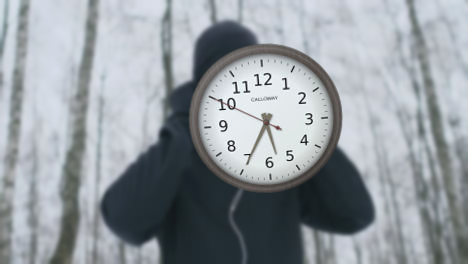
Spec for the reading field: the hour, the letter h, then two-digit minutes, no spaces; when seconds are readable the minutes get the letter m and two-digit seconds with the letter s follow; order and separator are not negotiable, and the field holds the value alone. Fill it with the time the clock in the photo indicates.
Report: 5h34m50s
